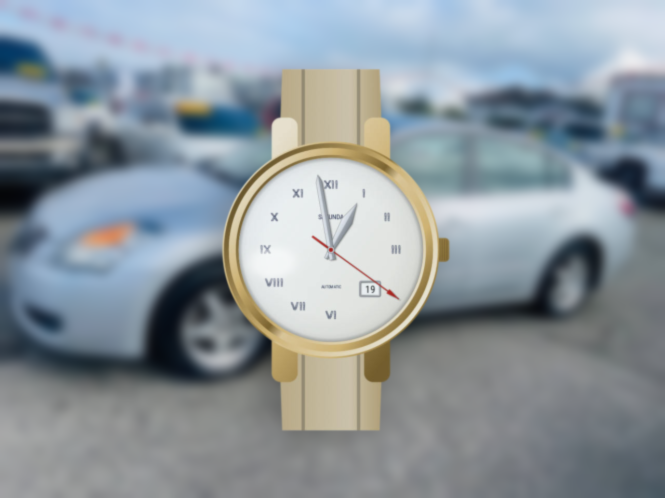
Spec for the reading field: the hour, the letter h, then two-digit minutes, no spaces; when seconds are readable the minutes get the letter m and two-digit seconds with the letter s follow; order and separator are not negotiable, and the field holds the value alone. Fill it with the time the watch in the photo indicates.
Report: 12h58m21s
